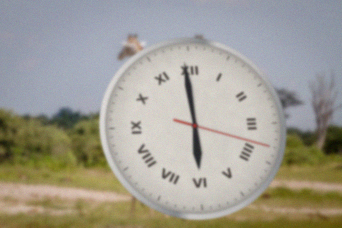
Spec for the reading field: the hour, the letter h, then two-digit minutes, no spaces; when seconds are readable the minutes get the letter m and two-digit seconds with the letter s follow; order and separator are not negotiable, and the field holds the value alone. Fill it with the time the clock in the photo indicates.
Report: 5h59m18s
